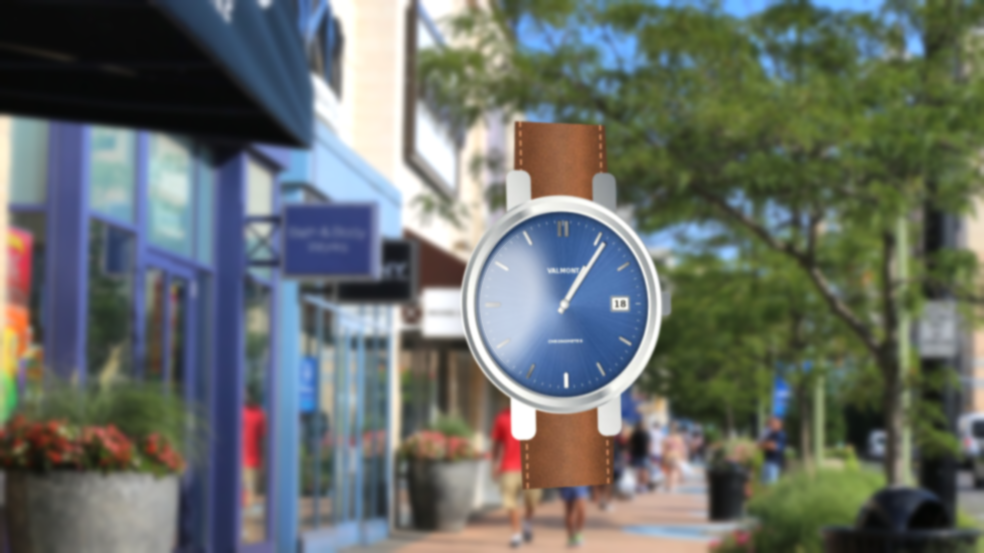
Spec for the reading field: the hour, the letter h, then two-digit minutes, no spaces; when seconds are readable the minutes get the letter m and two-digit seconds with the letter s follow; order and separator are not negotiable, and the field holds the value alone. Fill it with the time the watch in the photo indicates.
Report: 1h06
